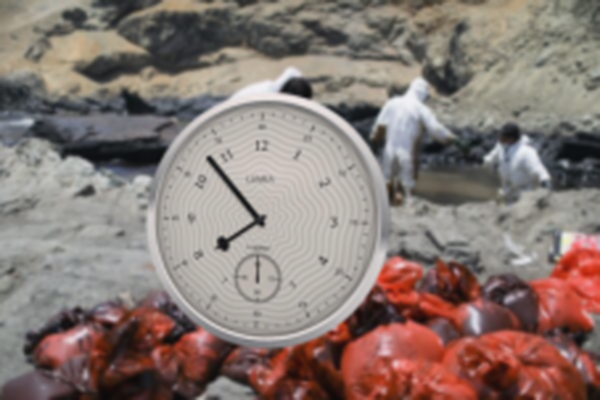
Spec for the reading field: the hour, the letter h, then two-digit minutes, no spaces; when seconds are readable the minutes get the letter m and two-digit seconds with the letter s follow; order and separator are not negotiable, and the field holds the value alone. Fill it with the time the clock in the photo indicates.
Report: 7h53
